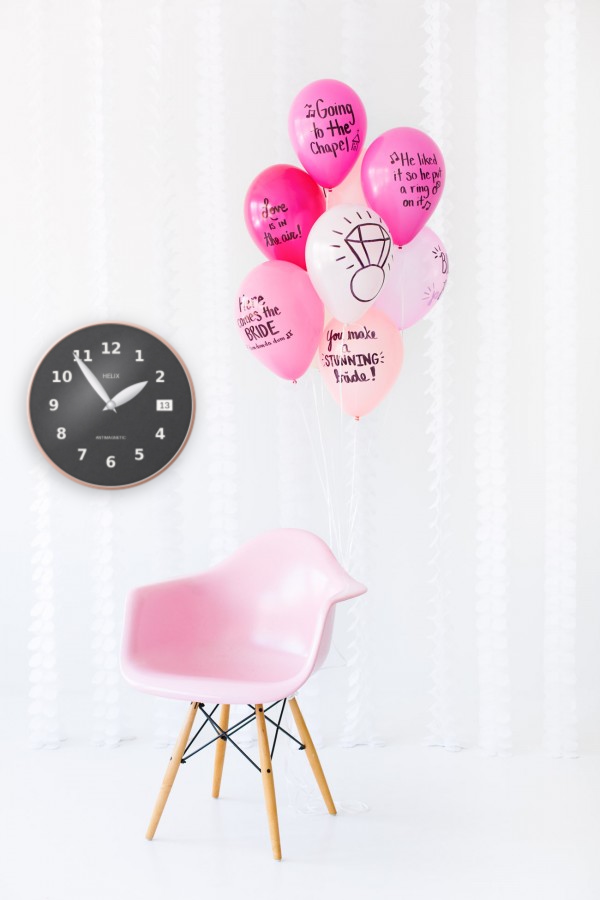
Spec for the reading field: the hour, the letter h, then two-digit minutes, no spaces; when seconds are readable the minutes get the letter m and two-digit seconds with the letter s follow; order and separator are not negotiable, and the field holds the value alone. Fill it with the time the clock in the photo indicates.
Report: 1h54
